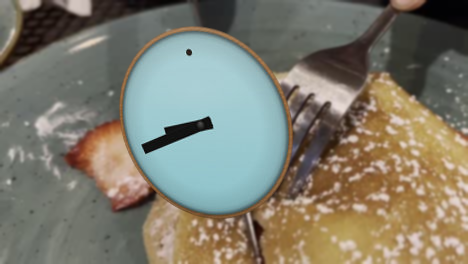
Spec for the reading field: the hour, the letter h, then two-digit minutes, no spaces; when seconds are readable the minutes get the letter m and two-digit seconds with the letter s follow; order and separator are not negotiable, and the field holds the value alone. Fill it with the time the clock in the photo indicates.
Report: 8h42
